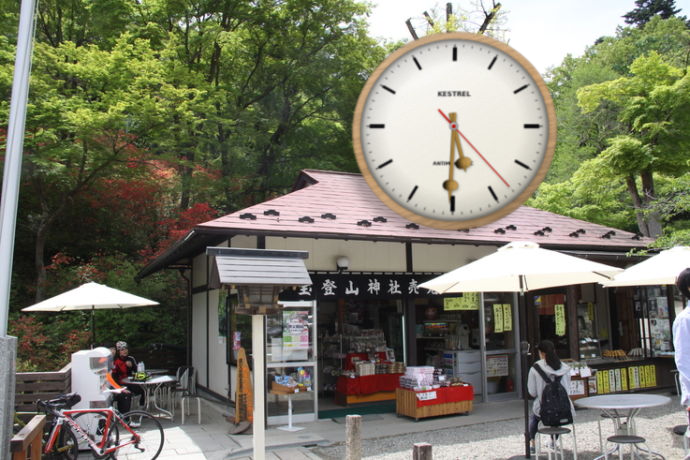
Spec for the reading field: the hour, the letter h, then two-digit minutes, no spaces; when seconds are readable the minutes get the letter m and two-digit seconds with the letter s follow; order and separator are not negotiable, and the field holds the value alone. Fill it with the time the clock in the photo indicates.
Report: 5h30m23s
